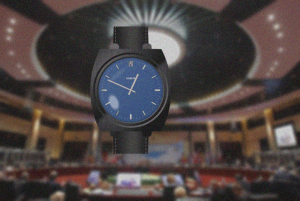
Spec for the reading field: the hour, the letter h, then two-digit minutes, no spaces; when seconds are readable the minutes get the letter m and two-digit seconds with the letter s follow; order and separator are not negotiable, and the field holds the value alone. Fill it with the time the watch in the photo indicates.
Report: 12h49
